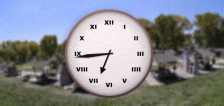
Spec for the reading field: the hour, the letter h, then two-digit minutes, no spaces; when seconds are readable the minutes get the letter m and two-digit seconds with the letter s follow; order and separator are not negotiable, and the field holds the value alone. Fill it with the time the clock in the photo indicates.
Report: 6h44
